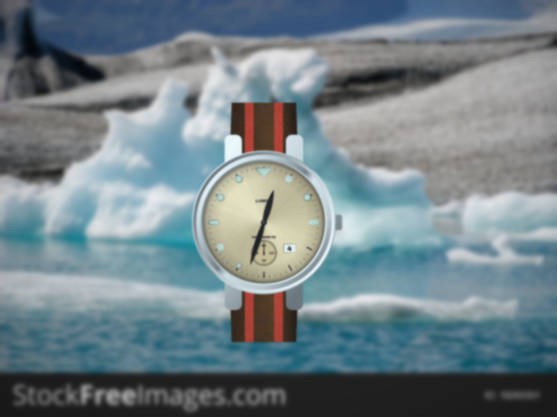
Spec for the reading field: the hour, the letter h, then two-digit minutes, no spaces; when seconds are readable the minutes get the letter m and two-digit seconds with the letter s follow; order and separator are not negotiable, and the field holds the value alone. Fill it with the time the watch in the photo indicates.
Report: 12h33
